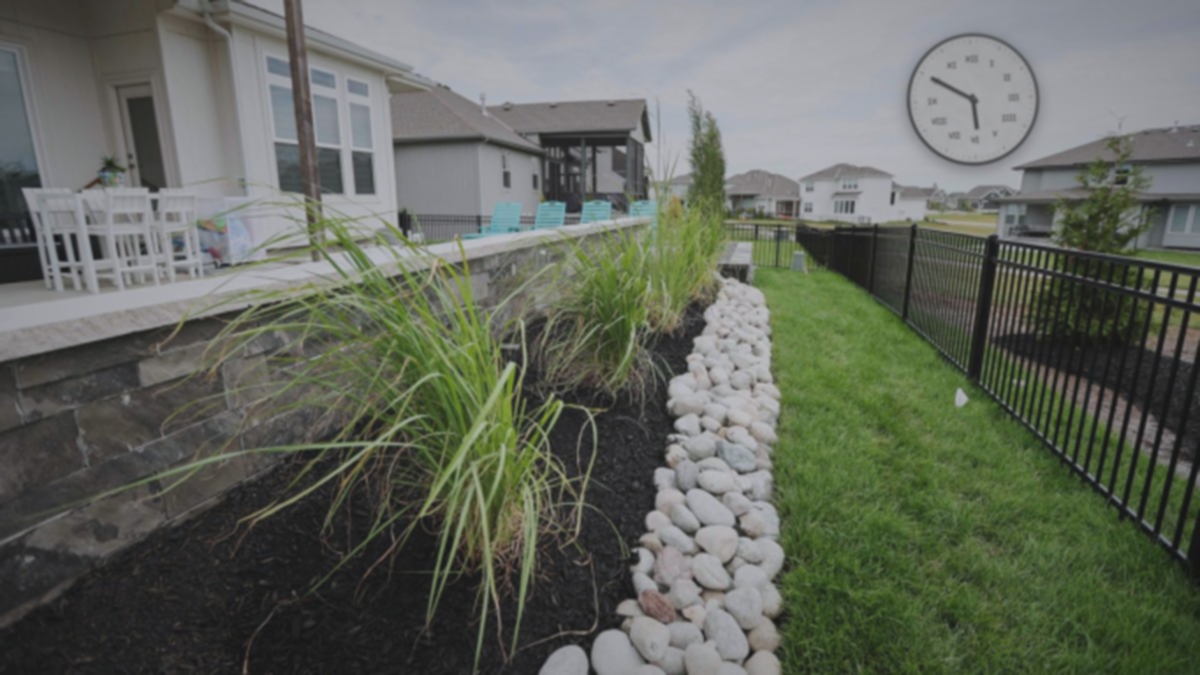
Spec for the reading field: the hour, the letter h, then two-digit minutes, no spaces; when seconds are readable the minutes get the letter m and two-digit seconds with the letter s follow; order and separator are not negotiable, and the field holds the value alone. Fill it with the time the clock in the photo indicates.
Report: 5h50
